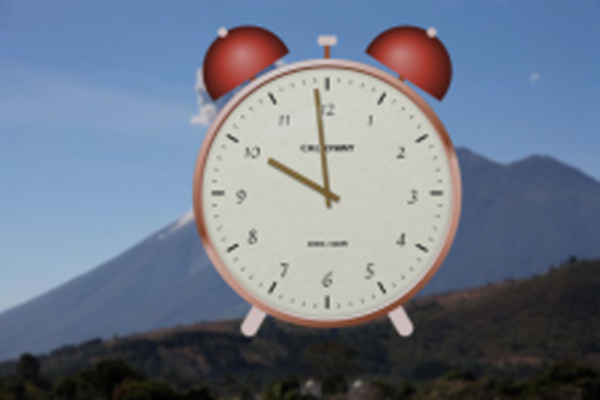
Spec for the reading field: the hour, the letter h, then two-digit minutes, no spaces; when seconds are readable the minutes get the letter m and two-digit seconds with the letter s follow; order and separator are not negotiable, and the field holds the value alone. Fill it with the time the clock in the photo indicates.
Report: 9h59
